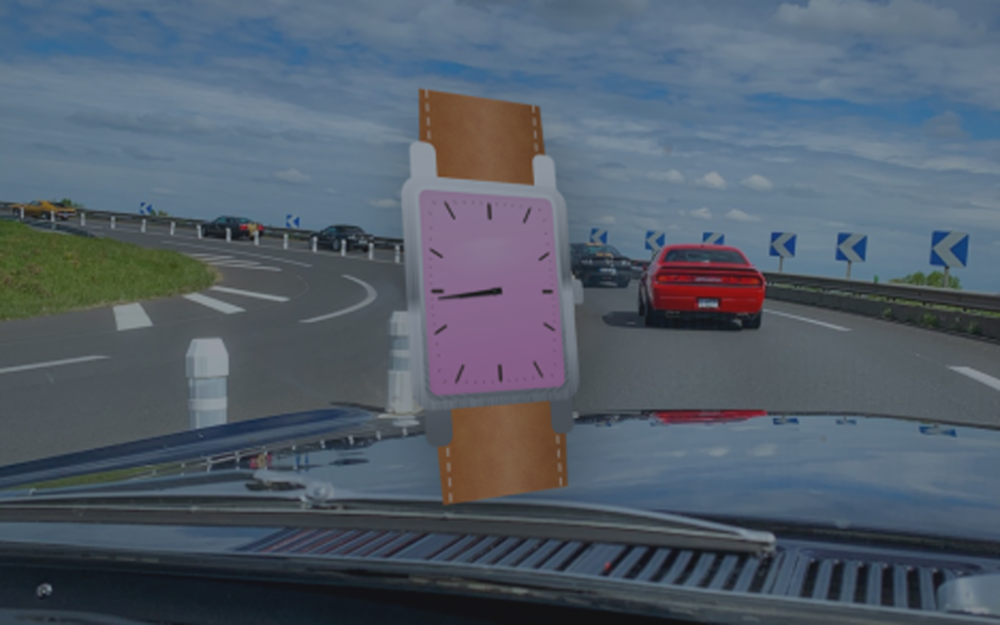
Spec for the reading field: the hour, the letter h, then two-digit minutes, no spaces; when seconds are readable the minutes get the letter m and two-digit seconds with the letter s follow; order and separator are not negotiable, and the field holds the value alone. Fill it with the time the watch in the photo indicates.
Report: 8h44
